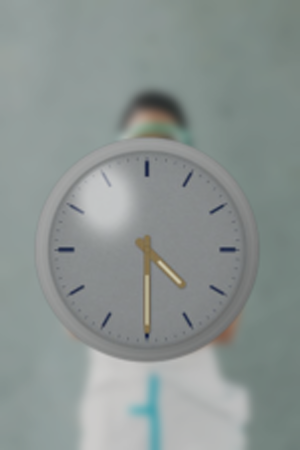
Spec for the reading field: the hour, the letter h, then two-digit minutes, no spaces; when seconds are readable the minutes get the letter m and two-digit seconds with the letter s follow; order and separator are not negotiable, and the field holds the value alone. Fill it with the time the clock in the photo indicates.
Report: 4h30
